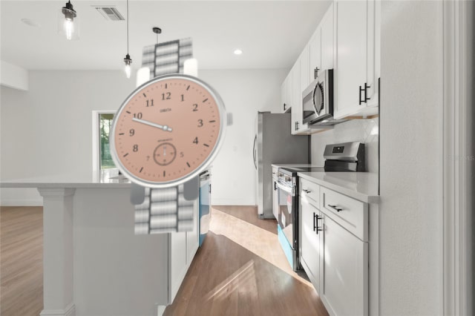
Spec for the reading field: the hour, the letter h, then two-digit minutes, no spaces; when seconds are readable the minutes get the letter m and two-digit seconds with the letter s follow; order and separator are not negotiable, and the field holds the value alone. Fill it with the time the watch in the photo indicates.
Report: 9h49
